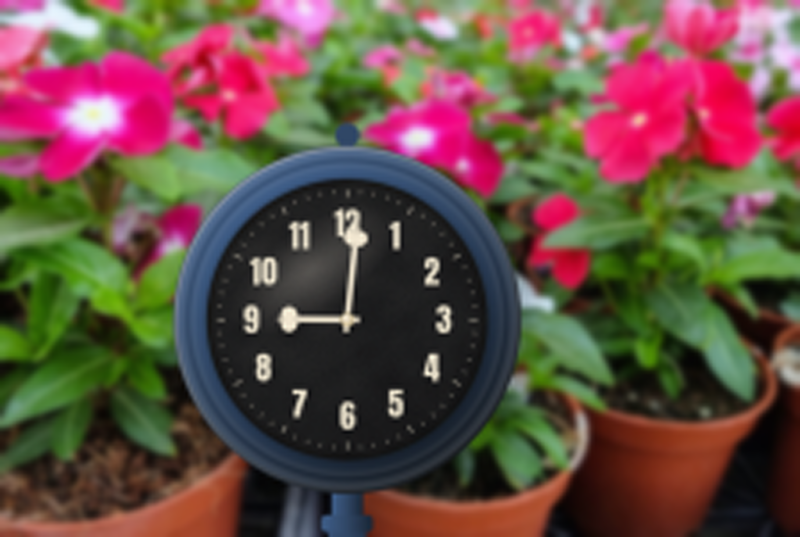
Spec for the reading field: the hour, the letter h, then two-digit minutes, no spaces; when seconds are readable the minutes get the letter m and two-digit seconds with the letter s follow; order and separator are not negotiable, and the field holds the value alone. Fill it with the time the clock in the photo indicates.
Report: 9h01
